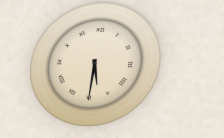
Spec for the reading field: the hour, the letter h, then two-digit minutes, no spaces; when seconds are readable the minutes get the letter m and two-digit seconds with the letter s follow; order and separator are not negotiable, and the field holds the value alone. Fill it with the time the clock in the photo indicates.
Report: 5h30
